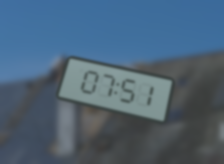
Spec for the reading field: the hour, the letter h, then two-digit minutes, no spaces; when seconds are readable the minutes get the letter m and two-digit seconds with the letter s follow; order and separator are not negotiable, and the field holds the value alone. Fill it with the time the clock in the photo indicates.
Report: 7h51
